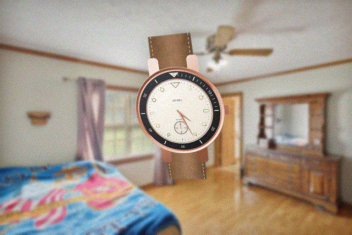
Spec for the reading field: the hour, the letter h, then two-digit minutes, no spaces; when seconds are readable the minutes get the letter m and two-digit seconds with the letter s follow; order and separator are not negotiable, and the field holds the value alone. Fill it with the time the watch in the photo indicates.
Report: 4h26
